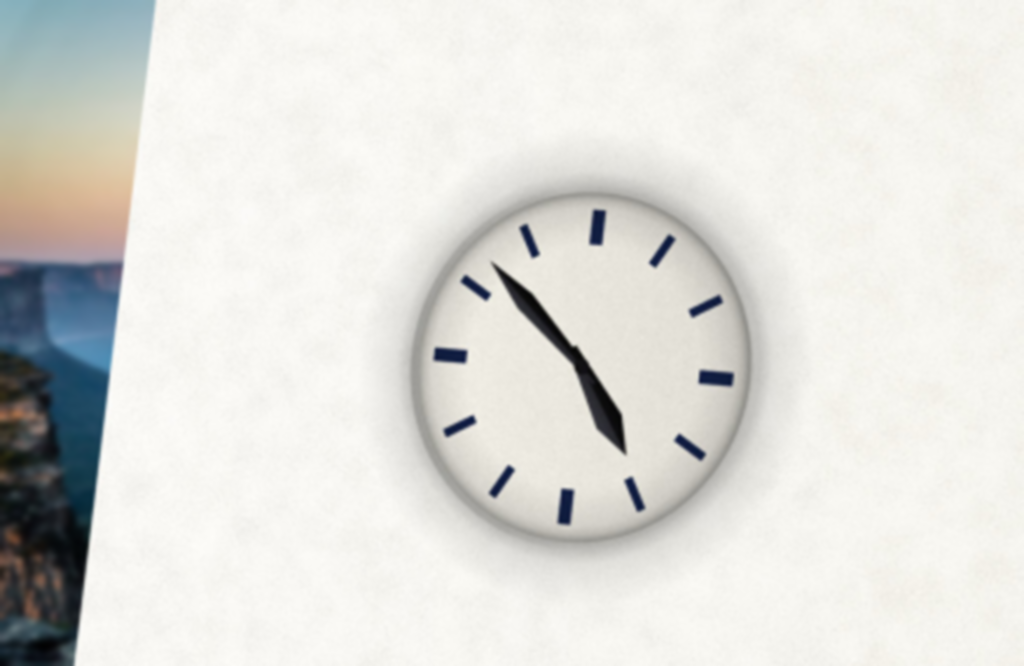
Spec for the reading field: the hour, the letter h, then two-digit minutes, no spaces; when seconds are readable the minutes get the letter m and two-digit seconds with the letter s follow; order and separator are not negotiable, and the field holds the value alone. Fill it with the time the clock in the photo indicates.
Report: 4h52
